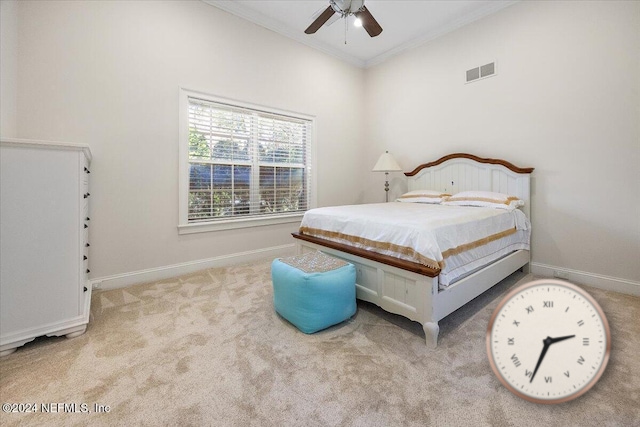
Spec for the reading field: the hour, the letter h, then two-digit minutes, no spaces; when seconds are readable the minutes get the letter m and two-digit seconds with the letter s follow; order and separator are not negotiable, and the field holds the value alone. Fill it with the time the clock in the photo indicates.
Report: 2h34
